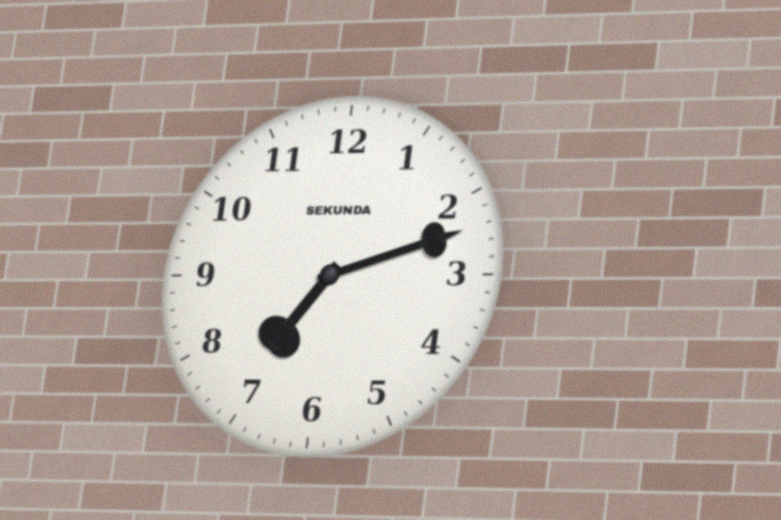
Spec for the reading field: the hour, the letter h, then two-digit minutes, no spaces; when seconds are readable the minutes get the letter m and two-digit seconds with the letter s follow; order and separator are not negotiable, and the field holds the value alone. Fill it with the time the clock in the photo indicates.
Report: 7h12
